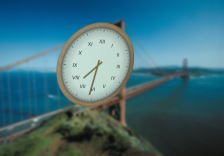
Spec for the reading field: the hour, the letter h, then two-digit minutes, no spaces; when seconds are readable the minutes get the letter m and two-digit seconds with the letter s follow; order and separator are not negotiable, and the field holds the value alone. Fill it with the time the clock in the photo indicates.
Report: 7h31
